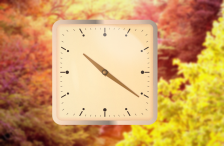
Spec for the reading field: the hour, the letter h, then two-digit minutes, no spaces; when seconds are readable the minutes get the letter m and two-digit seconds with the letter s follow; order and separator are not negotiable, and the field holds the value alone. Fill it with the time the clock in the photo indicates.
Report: 10h21
